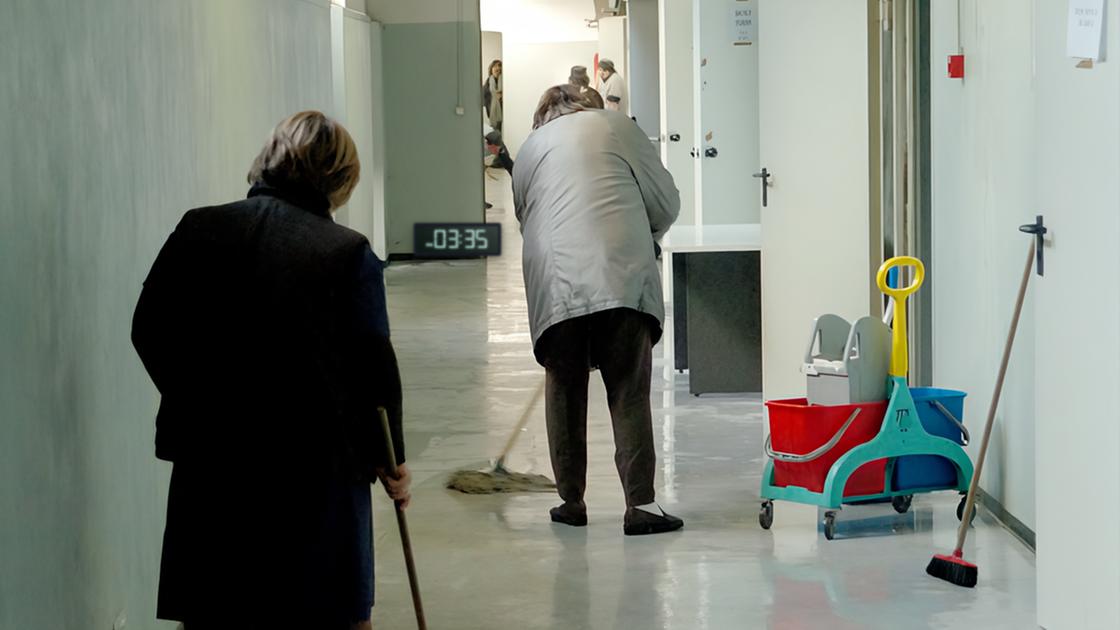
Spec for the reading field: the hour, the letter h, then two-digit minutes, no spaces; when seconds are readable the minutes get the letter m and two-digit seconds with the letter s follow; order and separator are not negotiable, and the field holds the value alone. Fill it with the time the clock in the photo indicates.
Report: 3h35
